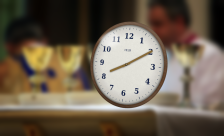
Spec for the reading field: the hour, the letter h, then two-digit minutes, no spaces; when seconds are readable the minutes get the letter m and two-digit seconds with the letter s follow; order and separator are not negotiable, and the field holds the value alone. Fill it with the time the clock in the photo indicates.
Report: 8h10
